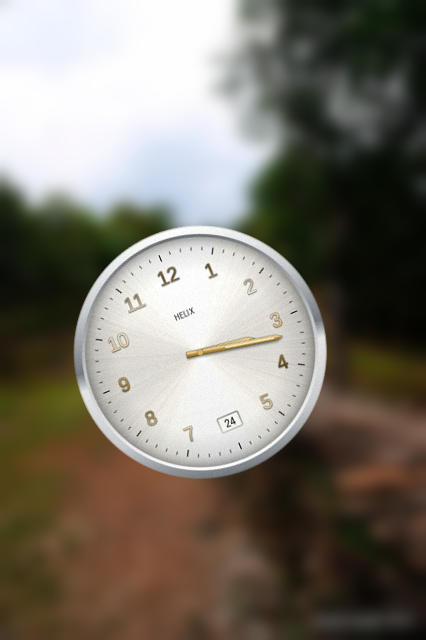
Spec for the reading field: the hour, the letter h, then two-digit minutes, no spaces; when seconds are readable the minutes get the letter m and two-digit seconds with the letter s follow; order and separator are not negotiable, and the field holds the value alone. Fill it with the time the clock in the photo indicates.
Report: 3h17
